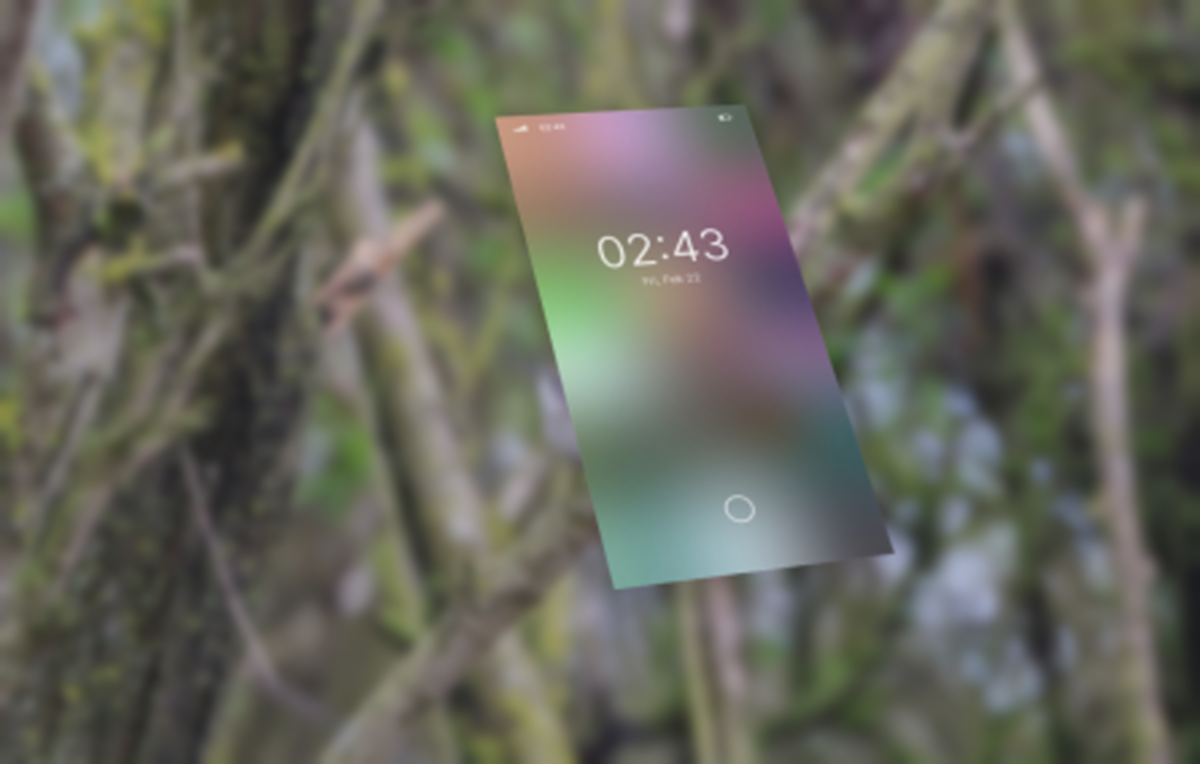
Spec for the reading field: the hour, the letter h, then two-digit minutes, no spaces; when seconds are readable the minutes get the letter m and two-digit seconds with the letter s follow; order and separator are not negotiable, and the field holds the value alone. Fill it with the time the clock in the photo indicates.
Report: 2h43
